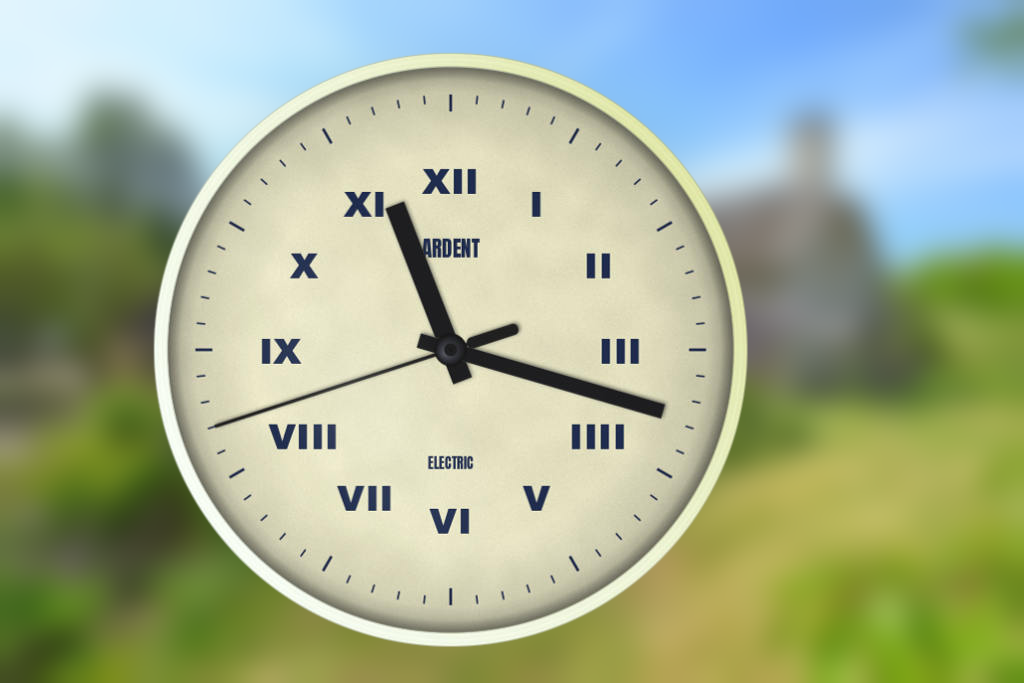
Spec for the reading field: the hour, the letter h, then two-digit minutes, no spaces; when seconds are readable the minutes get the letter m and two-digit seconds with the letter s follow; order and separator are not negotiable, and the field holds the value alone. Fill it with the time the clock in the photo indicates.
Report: 11h17m42s
